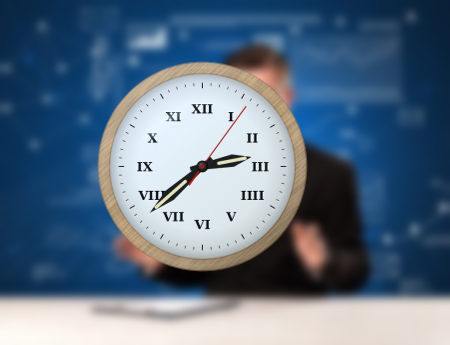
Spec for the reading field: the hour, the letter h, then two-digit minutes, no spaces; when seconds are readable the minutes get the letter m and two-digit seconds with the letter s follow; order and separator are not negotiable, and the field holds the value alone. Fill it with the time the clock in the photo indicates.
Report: 2h38m06s
